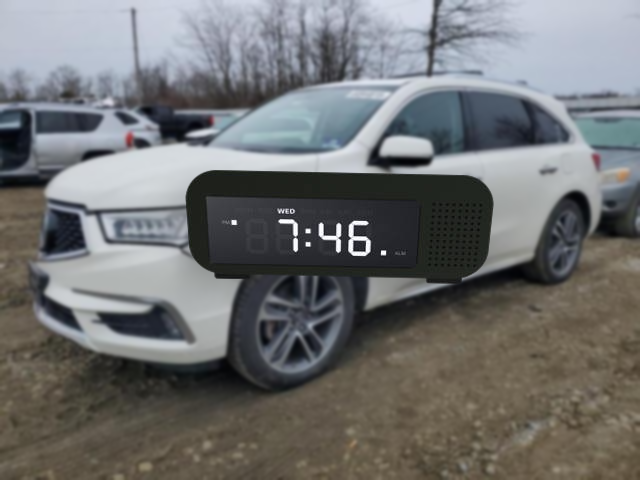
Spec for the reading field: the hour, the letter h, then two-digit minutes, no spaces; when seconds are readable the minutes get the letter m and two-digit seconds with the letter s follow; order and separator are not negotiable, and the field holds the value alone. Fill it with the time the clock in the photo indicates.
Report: 7h46
